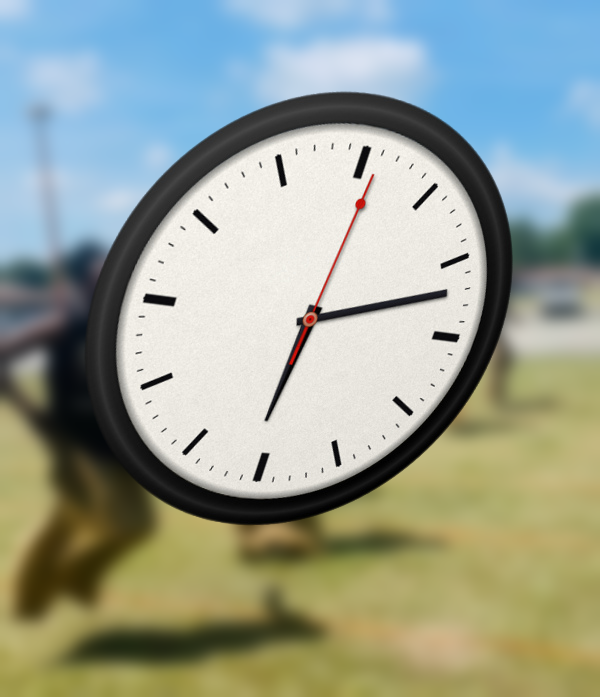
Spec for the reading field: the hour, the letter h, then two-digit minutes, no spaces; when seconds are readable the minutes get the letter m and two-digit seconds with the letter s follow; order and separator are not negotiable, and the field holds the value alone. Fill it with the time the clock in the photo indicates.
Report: 6h12m01s
